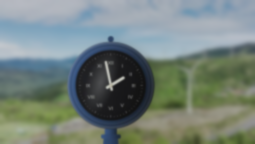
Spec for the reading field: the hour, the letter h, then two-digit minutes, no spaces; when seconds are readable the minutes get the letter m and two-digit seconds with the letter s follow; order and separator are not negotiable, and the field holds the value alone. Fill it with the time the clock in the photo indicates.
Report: 1h58
